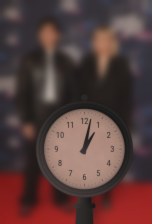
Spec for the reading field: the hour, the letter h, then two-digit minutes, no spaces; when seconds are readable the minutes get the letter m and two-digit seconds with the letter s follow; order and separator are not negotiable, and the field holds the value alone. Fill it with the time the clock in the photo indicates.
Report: 1h02
